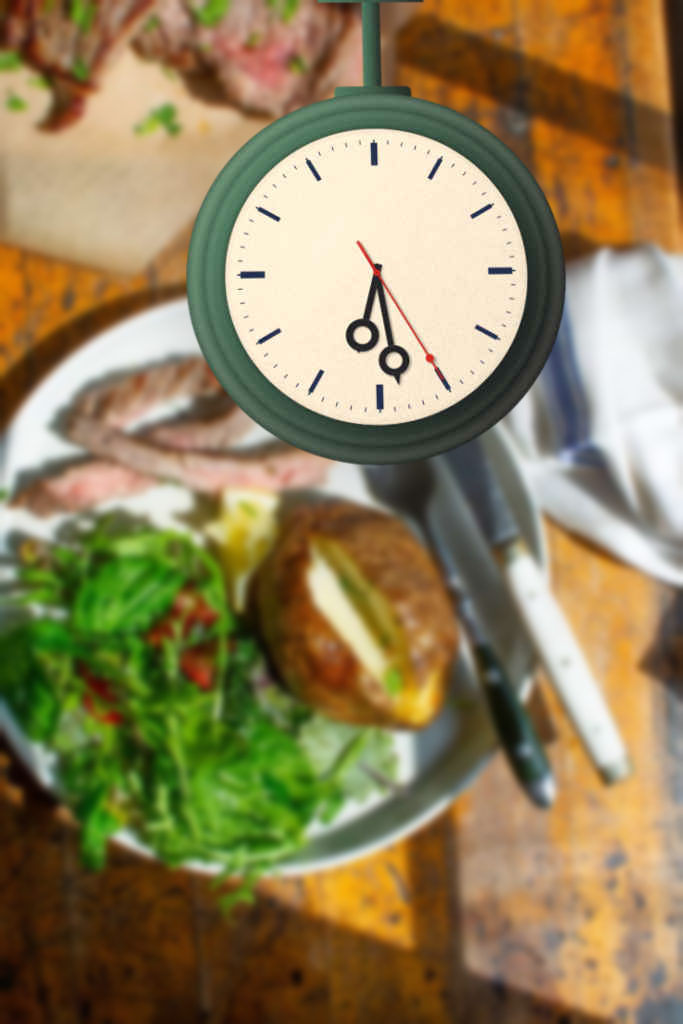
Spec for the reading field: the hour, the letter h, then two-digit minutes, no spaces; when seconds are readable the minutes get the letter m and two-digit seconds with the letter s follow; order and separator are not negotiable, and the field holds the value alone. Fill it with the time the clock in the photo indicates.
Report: 6h28m25s
